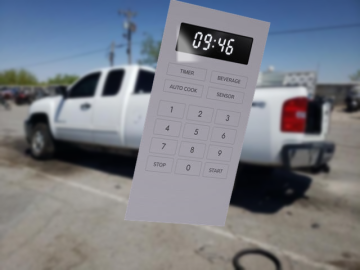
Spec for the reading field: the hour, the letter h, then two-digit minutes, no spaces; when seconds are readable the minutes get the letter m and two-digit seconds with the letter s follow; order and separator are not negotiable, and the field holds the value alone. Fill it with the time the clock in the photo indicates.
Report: 9h46
